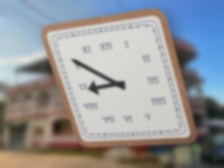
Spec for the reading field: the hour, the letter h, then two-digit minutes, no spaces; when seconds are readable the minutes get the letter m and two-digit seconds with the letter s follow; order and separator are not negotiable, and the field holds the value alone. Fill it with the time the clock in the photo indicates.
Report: 8h51
